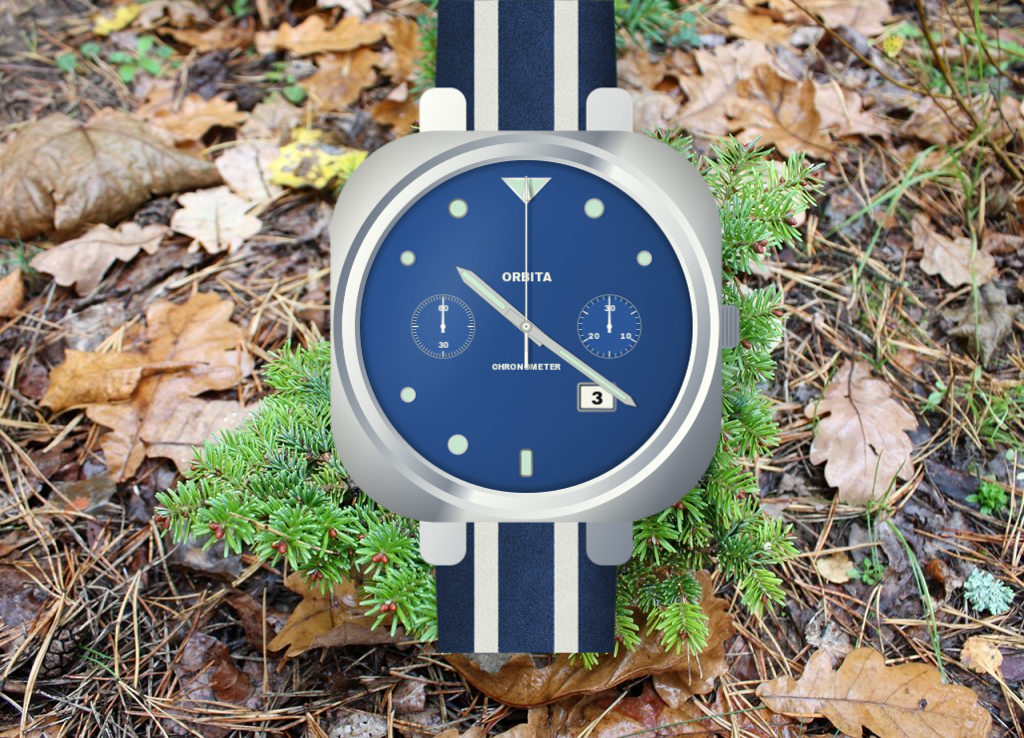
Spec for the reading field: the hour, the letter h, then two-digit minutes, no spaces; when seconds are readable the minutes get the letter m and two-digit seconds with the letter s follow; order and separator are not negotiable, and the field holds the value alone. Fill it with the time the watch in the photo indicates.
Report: 10h21
